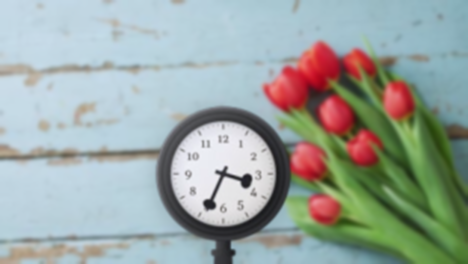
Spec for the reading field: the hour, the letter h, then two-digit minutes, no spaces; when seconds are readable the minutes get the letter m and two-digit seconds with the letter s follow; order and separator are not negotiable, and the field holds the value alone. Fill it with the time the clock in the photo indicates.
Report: 3h34
